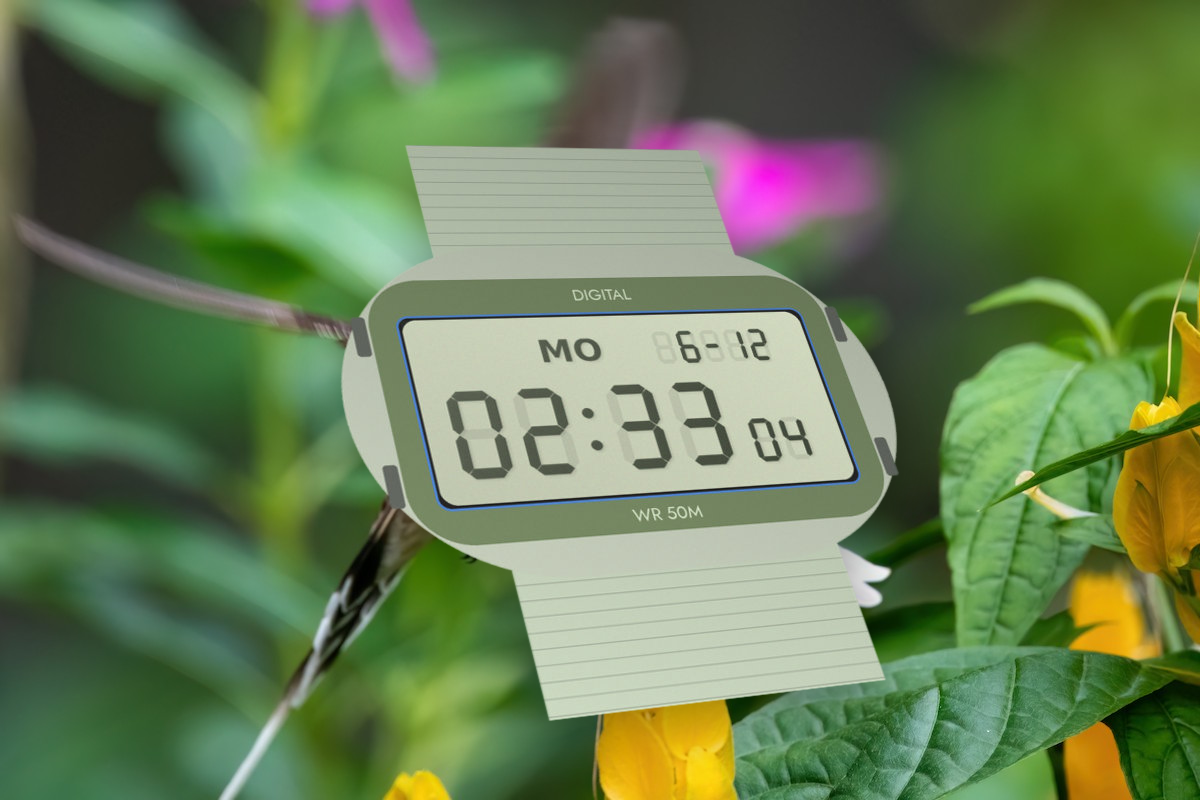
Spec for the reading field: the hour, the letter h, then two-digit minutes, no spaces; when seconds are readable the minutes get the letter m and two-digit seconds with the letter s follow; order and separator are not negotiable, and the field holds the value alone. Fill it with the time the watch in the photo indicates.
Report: 2h33m04s
